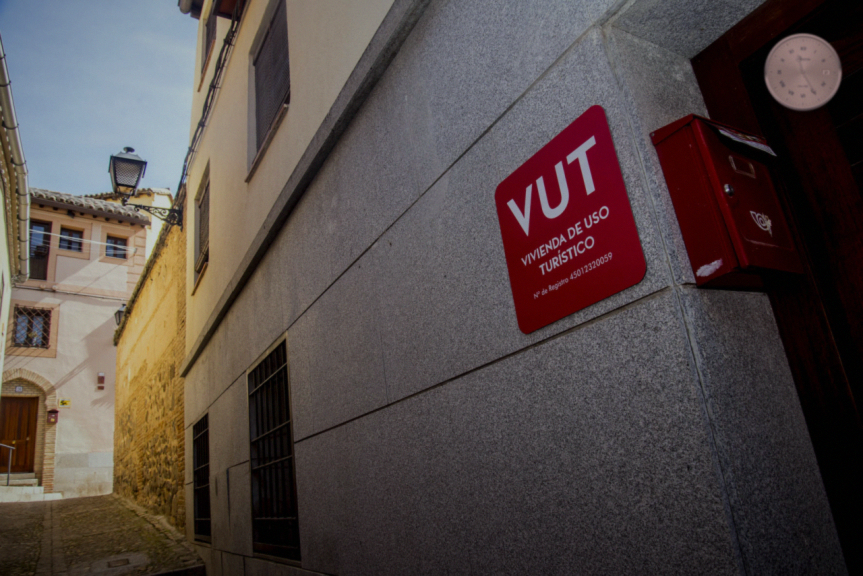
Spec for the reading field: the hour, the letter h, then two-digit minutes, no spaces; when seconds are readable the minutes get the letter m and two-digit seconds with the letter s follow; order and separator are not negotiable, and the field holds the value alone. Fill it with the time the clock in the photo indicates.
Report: 11h25
